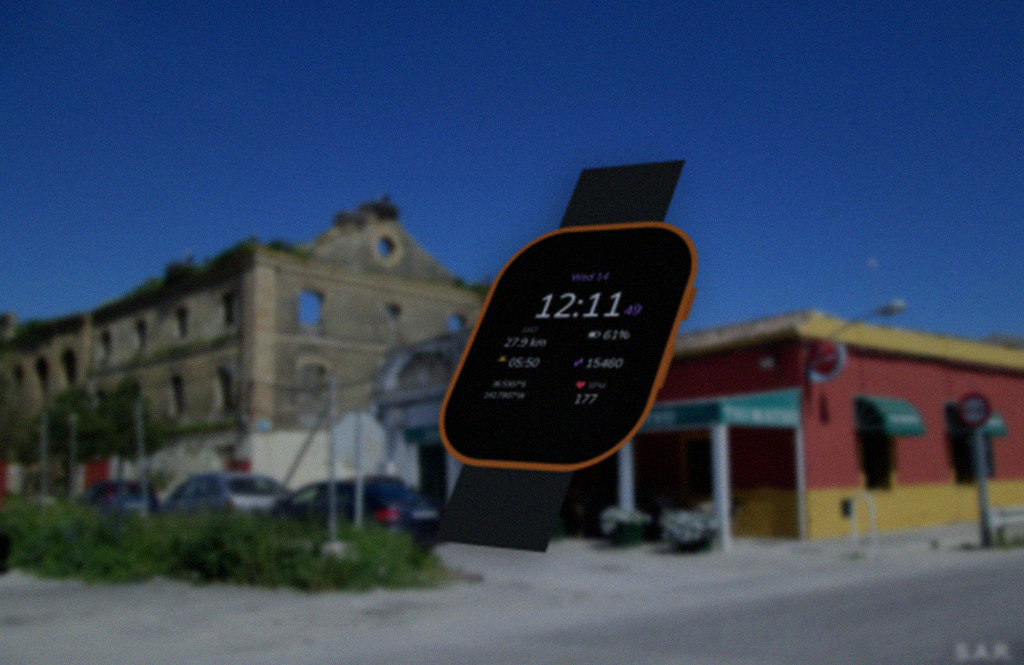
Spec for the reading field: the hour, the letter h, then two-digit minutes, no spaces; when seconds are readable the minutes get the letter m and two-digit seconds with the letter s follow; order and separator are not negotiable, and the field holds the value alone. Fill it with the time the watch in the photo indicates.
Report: 12h11
